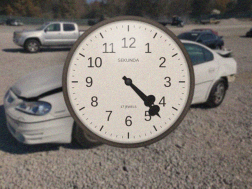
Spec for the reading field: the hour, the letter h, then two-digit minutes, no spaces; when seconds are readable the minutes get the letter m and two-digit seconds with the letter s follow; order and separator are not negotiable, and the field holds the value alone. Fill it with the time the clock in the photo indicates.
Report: 4h23
